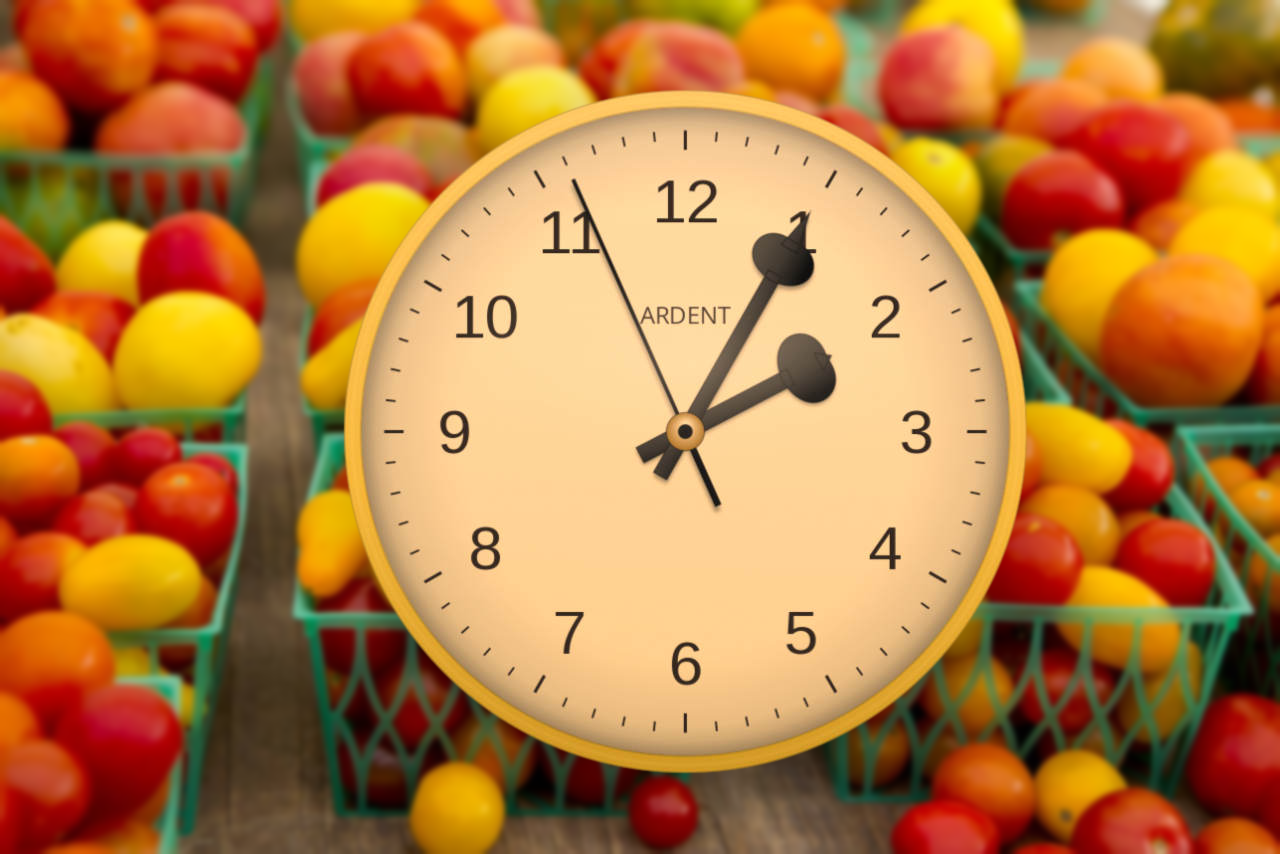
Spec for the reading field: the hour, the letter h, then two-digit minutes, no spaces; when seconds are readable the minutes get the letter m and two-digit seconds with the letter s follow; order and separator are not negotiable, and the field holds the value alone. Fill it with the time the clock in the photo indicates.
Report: 2h04m56s
